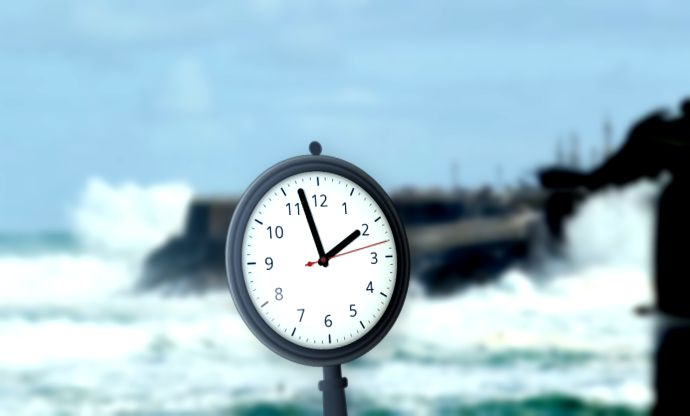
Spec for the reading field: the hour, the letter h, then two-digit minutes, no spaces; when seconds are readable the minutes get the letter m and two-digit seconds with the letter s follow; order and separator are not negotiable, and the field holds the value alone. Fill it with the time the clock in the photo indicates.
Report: 1h57m13s
